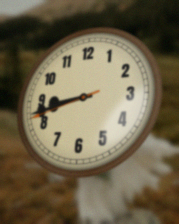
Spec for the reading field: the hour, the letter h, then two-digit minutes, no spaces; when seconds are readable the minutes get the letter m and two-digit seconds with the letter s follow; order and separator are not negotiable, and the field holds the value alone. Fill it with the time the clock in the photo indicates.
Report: 8h42m42s
